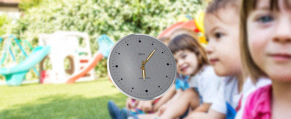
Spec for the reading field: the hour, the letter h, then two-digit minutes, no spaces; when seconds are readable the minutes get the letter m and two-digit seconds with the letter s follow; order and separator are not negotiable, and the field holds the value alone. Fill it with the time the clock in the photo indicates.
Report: 6h07
